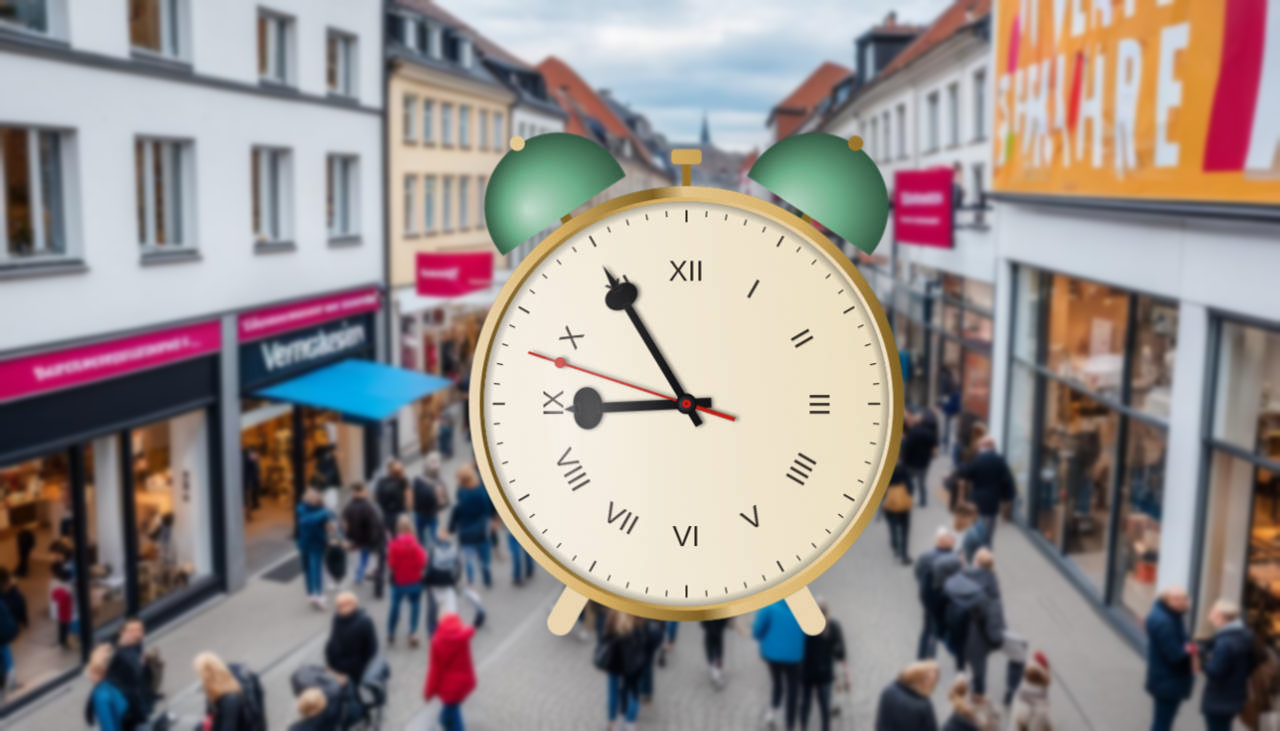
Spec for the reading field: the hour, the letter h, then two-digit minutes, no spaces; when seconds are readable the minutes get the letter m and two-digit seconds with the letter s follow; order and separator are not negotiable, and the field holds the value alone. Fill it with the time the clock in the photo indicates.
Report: 8h54m48s
